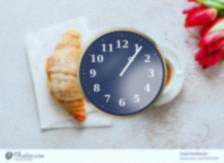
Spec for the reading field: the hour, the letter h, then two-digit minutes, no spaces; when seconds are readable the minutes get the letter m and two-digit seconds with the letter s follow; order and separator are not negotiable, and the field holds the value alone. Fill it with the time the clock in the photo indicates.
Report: 1h06
